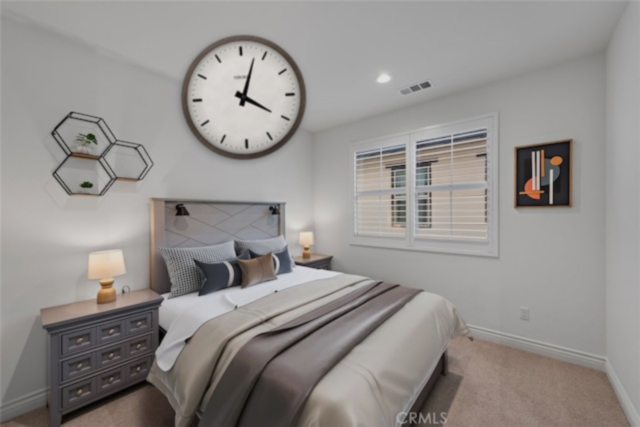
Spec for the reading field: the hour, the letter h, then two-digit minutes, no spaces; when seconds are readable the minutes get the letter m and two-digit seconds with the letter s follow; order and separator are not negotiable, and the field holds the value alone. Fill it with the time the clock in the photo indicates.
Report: 4h03
